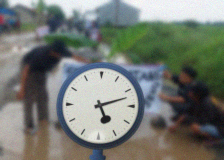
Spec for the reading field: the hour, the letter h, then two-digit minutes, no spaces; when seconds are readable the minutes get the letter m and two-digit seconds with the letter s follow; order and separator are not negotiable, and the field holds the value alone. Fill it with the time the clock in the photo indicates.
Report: 5h12
